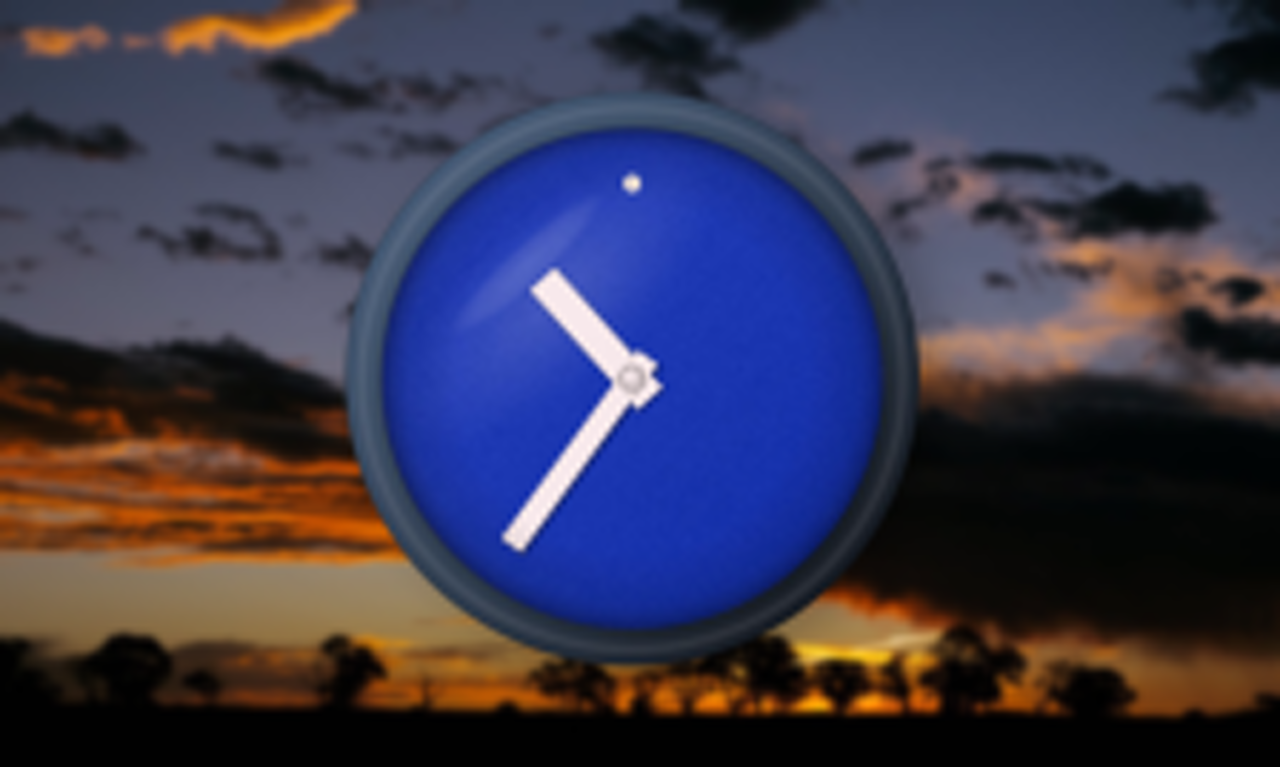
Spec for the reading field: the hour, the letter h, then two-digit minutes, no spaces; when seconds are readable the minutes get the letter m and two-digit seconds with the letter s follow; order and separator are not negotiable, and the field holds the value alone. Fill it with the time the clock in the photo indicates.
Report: 10h36
